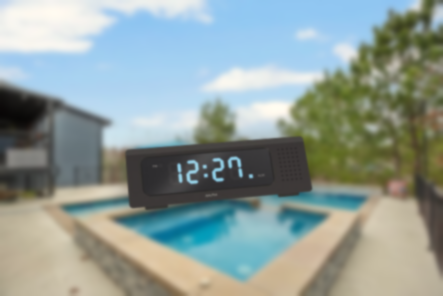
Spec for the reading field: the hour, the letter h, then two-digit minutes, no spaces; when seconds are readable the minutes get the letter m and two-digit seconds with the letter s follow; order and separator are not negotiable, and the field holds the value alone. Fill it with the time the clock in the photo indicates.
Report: 12h27
